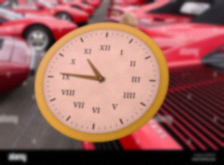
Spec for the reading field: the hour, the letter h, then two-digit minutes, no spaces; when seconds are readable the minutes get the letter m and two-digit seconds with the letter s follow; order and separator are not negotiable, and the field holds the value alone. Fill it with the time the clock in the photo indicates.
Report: 10h46
